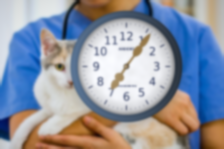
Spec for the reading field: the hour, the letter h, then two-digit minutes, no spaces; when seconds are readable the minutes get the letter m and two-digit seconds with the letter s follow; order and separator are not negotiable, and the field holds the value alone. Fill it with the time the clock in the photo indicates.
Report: 7h06
